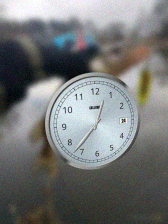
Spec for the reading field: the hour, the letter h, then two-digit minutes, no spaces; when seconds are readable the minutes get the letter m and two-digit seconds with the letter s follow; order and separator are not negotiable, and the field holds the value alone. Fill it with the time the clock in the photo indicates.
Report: 12h37
